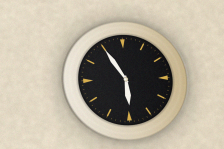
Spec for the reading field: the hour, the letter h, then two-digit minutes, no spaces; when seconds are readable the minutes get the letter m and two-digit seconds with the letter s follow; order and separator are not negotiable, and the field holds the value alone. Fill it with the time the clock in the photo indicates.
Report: 5h55
